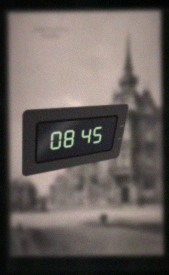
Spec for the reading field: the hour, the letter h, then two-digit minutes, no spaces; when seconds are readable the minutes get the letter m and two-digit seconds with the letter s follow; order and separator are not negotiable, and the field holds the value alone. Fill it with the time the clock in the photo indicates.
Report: 8h45
